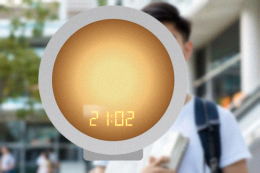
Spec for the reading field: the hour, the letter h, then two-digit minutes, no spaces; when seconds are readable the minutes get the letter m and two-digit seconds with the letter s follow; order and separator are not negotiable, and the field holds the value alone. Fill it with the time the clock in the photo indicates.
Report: 21h02
